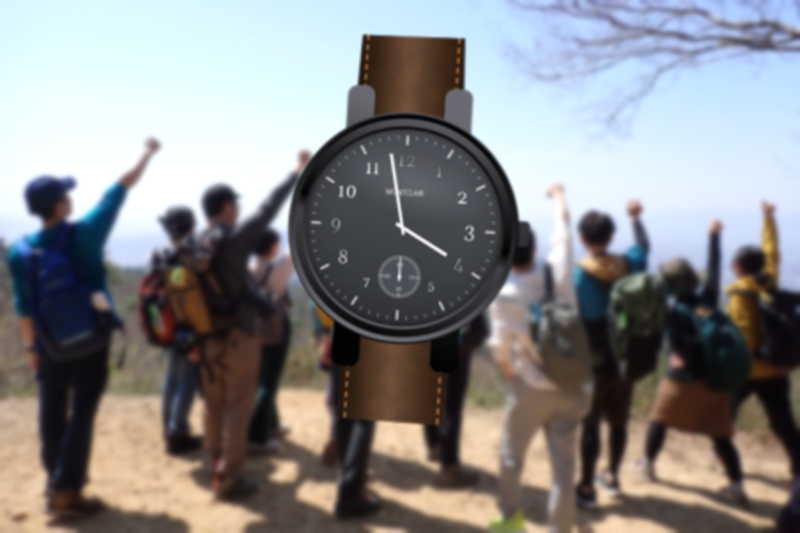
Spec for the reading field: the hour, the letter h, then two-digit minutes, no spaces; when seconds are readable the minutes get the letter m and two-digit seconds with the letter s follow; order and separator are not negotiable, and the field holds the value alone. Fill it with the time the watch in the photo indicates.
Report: 3h58
